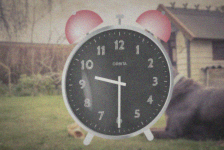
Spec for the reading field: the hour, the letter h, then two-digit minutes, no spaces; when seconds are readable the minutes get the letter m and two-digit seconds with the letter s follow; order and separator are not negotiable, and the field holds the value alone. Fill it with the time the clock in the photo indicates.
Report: 9h30
